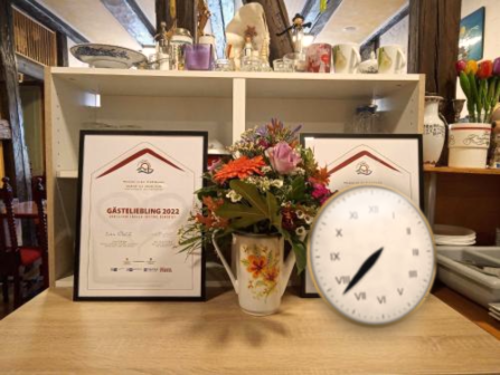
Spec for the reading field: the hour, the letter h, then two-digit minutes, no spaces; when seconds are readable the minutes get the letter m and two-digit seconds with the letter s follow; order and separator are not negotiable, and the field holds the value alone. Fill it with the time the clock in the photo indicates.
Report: 7h38
